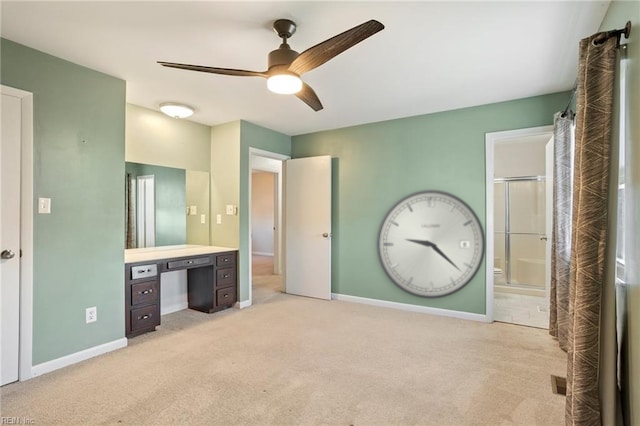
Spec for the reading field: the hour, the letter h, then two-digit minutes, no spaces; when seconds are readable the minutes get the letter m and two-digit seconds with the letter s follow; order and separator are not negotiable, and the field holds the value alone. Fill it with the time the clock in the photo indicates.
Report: 9h22
